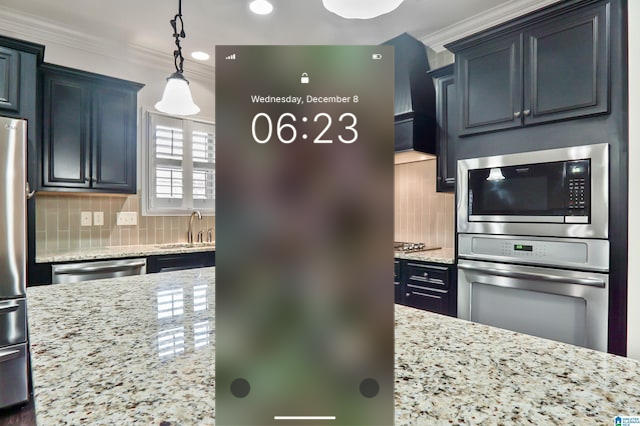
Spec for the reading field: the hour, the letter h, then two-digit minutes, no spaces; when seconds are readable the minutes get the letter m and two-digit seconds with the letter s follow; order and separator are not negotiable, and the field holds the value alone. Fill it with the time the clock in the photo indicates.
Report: 6h23
